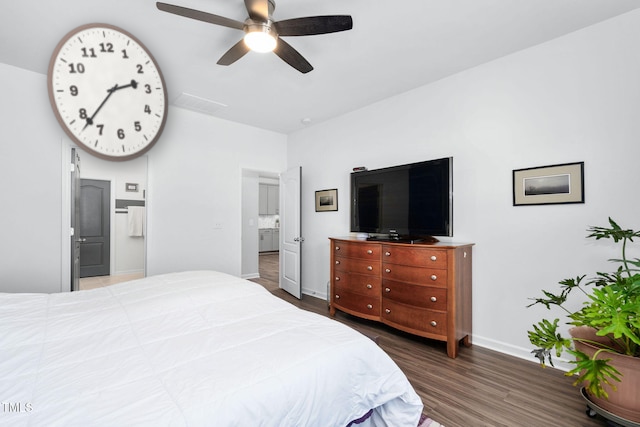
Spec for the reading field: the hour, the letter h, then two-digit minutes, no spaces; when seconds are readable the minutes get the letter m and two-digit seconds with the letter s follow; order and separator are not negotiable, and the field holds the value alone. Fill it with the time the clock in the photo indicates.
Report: 2h38
